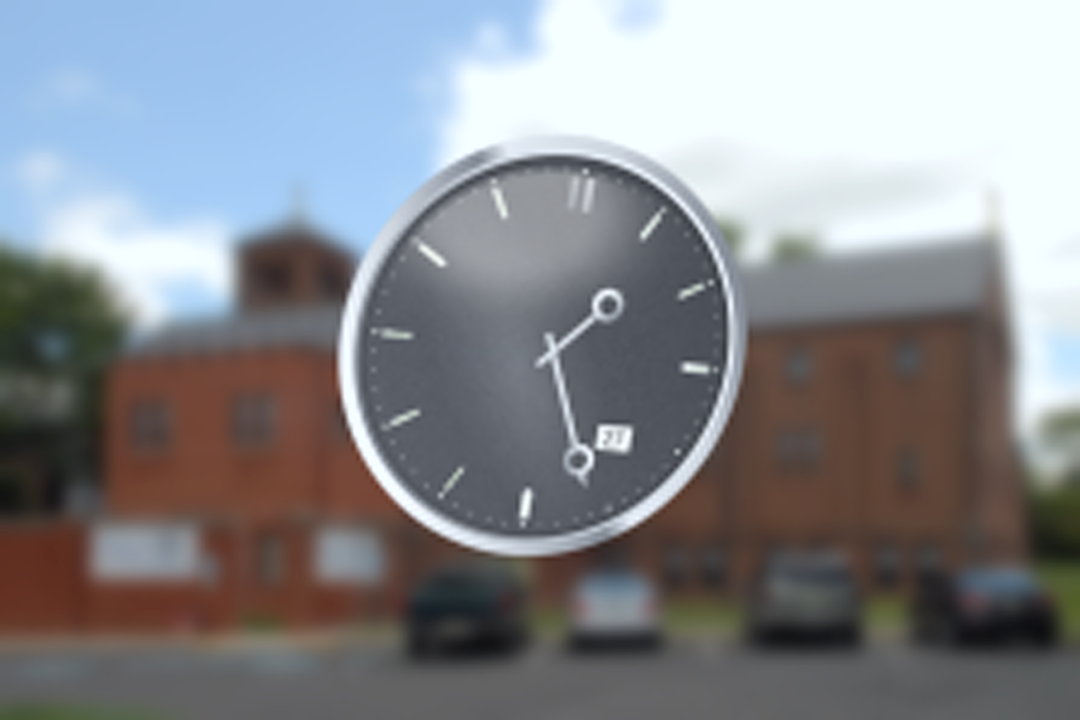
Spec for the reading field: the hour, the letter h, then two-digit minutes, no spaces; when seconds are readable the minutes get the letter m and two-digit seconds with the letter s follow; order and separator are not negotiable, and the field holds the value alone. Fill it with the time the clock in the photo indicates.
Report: 1h26
